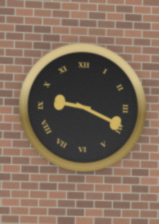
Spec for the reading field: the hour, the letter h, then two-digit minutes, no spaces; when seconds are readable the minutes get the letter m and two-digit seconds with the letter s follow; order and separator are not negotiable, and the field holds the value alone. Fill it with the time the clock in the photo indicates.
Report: 9h19
